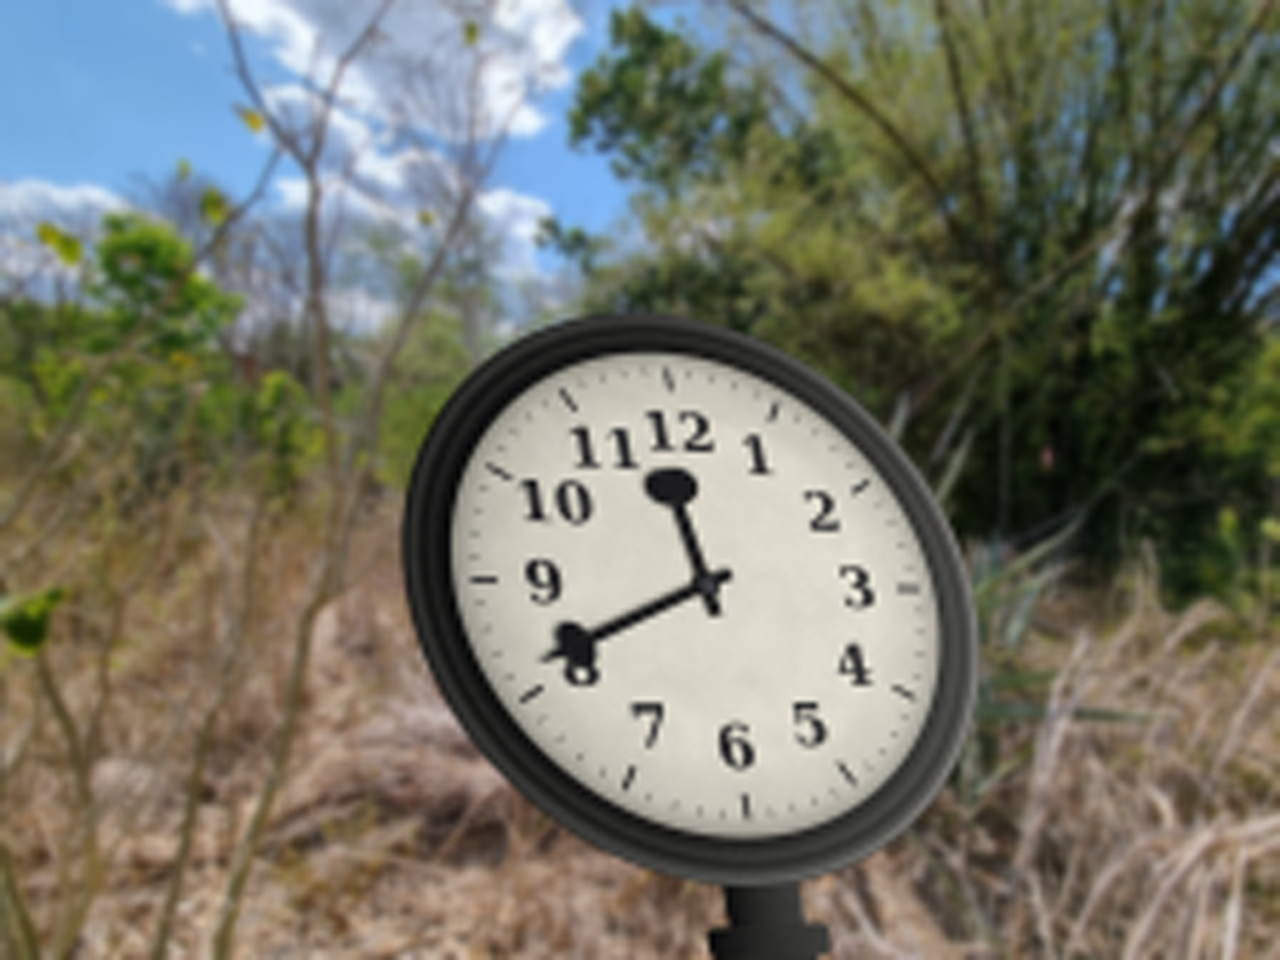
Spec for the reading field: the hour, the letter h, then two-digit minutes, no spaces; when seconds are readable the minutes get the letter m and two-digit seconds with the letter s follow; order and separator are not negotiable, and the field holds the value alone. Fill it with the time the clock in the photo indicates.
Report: 11h41
